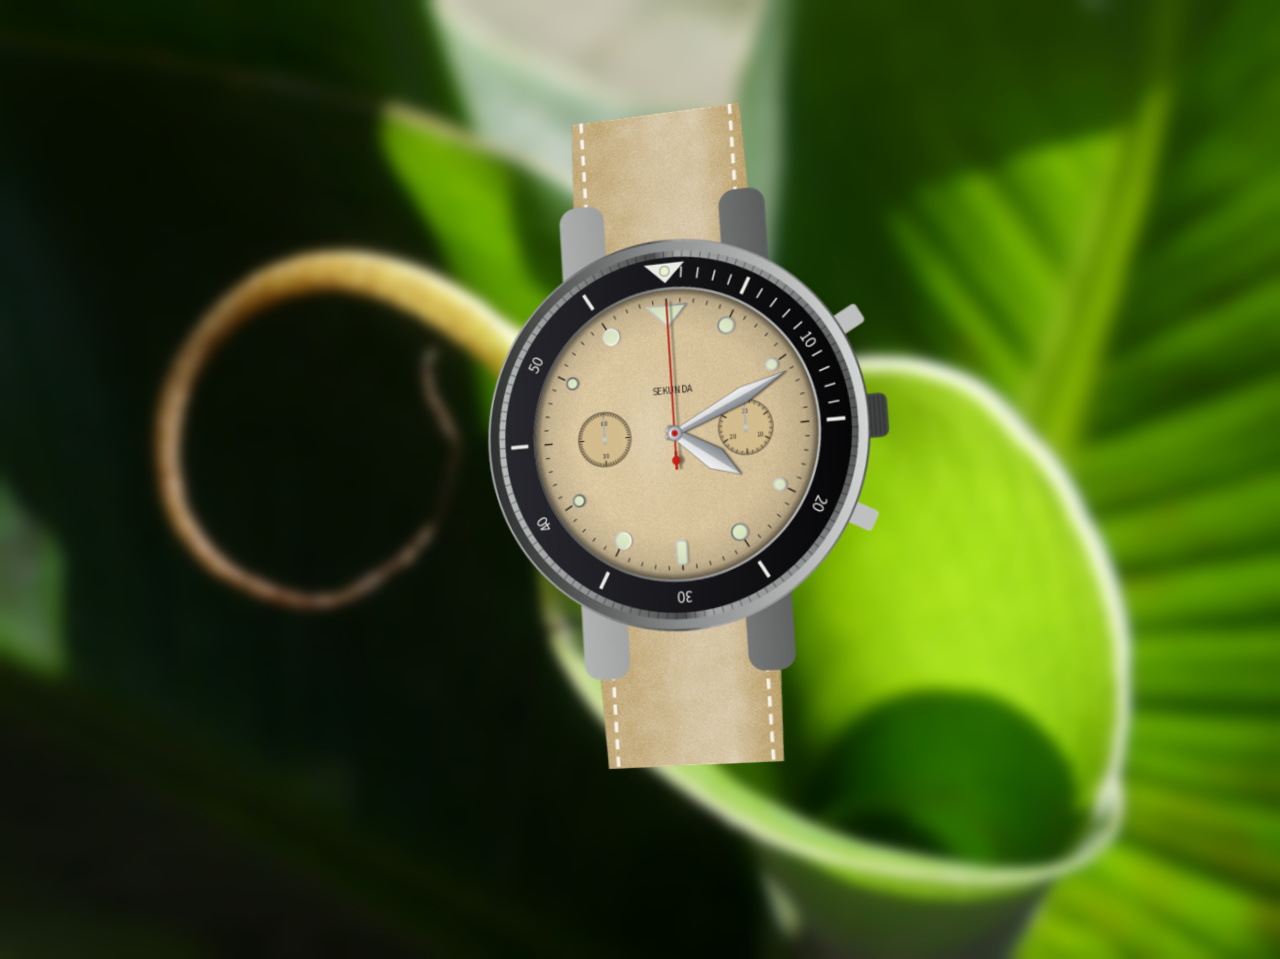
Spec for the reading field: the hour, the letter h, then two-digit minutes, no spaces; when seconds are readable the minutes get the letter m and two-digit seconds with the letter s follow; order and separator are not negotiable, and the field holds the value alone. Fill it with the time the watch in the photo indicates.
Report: 4h11
